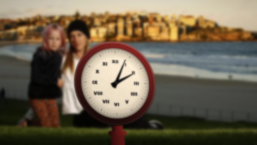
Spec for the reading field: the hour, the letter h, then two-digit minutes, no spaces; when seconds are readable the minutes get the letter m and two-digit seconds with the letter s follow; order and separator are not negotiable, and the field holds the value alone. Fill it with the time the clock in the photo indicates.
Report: 2h04
